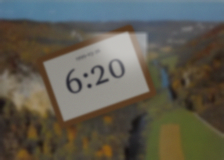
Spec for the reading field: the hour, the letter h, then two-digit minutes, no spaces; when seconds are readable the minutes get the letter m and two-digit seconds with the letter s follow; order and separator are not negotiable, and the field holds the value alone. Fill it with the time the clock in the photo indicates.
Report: 6h20
